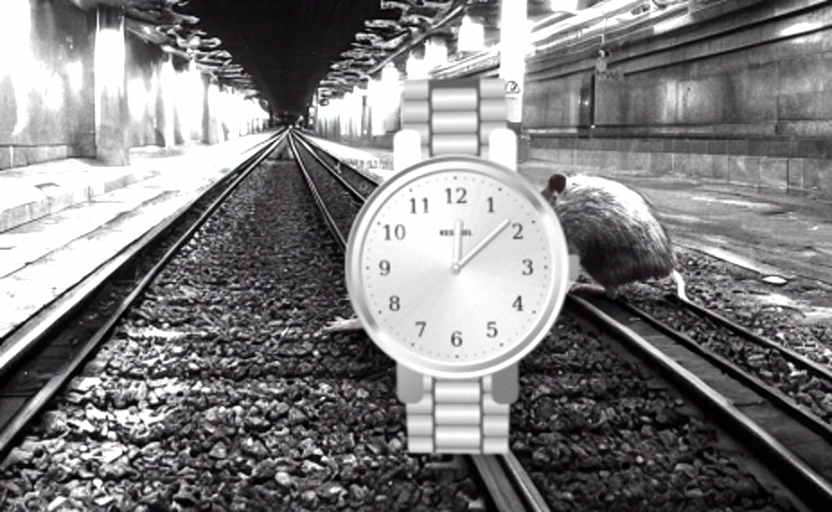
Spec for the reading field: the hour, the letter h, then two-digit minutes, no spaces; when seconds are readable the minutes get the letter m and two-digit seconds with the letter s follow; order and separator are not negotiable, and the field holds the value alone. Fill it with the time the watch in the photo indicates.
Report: 12h08
